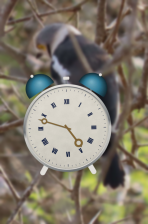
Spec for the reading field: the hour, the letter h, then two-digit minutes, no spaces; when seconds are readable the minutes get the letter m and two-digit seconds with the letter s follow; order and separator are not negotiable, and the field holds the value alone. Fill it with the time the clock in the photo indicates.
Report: 4h48
